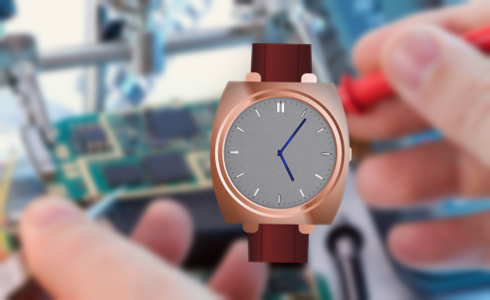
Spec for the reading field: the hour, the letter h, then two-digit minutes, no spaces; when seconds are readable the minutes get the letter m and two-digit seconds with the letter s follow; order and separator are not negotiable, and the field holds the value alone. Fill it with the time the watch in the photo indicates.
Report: 5h06
